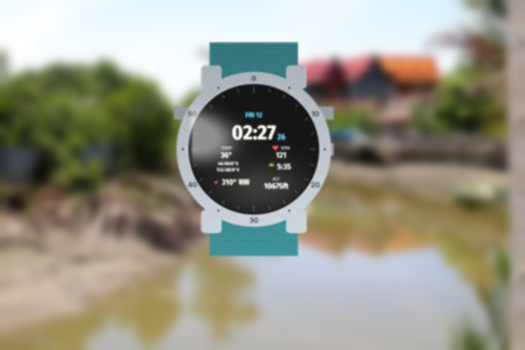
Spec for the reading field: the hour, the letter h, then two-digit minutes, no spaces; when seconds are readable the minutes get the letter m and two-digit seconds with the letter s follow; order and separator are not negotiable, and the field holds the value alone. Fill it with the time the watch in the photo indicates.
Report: 2h27
